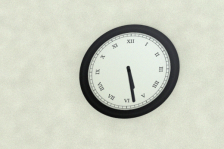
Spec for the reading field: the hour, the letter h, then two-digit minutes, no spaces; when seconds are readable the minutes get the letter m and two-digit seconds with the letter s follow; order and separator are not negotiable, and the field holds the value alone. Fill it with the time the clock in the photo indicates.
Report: 5h28
